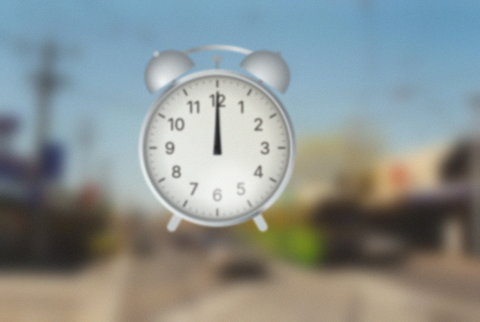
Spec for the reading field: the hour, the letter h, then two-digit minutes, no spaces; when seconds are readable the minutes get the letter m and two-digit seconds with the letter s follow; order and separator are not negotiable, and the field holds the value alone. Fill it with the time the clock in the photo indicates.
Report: 12h00
